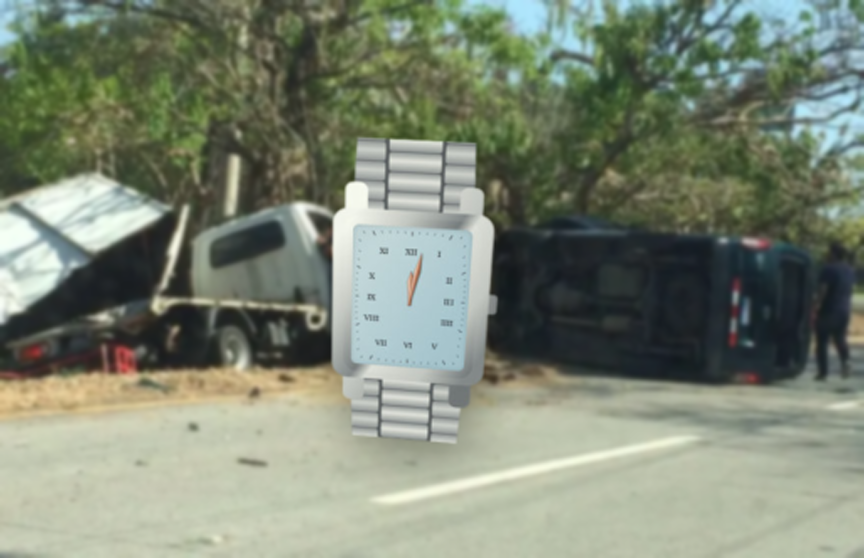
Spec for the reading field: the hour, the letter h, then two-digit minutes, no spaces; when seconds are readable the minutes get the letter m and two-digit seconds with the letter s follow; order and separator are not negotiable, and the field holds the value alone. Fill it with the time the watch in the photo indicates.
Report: 12h02
